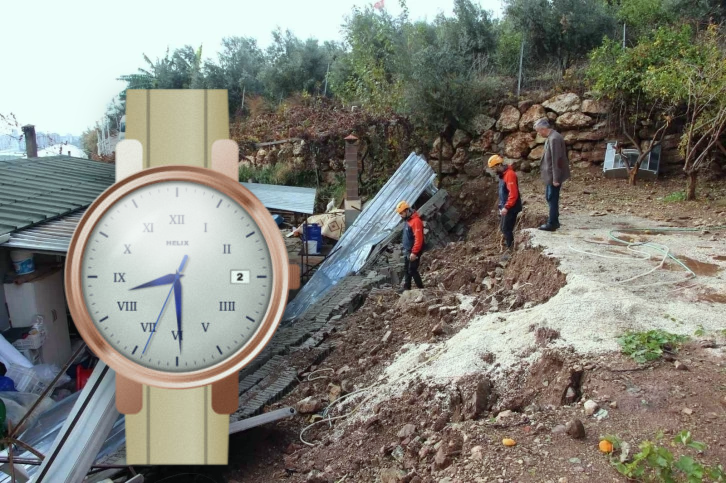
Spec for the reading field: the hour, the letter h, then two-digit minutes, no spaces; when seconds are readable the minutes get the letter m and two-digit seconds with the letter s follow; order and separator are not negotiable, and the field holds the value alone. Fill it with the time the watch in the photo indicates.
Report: 8h29m34s
